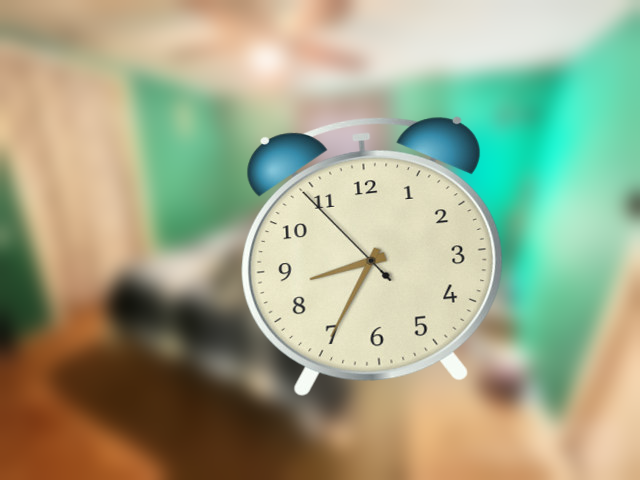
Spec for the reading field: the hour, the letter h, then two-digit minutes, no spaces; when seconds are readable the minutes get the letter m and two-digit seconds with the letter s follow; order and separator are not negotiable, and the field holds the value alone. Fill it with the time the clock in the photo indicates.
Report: 8h34m54s
